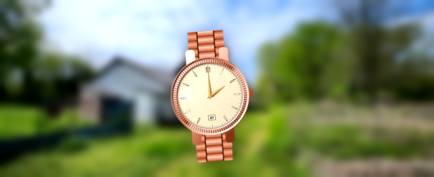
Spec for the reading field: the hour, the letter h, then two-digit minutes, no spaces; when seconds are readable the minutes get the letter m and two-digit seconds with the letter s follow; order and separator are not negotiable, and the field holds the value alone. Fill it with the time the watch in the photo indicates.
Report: 2h00
